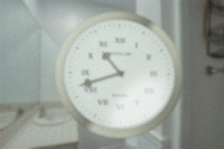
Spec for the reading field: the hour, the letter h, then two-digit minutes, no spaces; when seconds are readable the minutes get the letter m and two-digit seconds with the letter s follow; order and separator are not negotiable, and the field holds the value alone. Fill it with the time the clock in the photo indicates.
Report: 10h42
